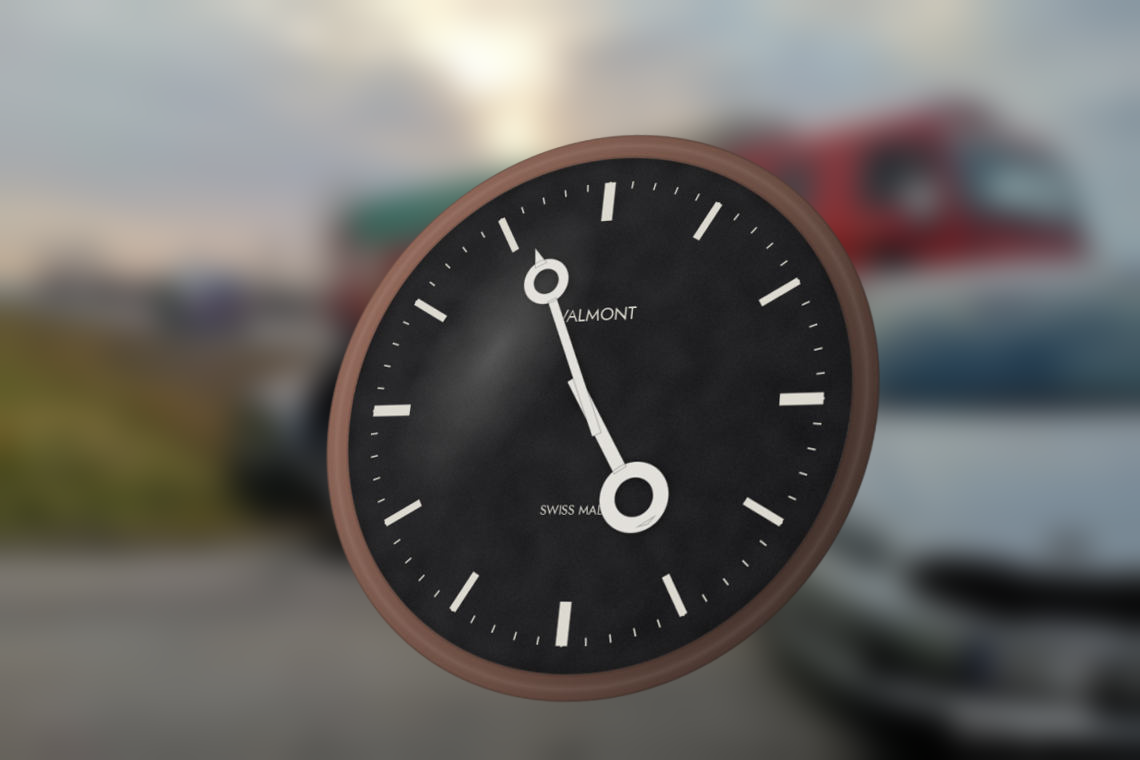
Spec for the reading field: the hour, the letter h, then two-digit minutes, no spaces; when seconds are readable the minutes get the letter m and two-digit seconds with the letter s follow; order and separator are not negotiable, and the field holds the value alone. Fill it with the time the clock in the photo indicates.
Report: 4h56
